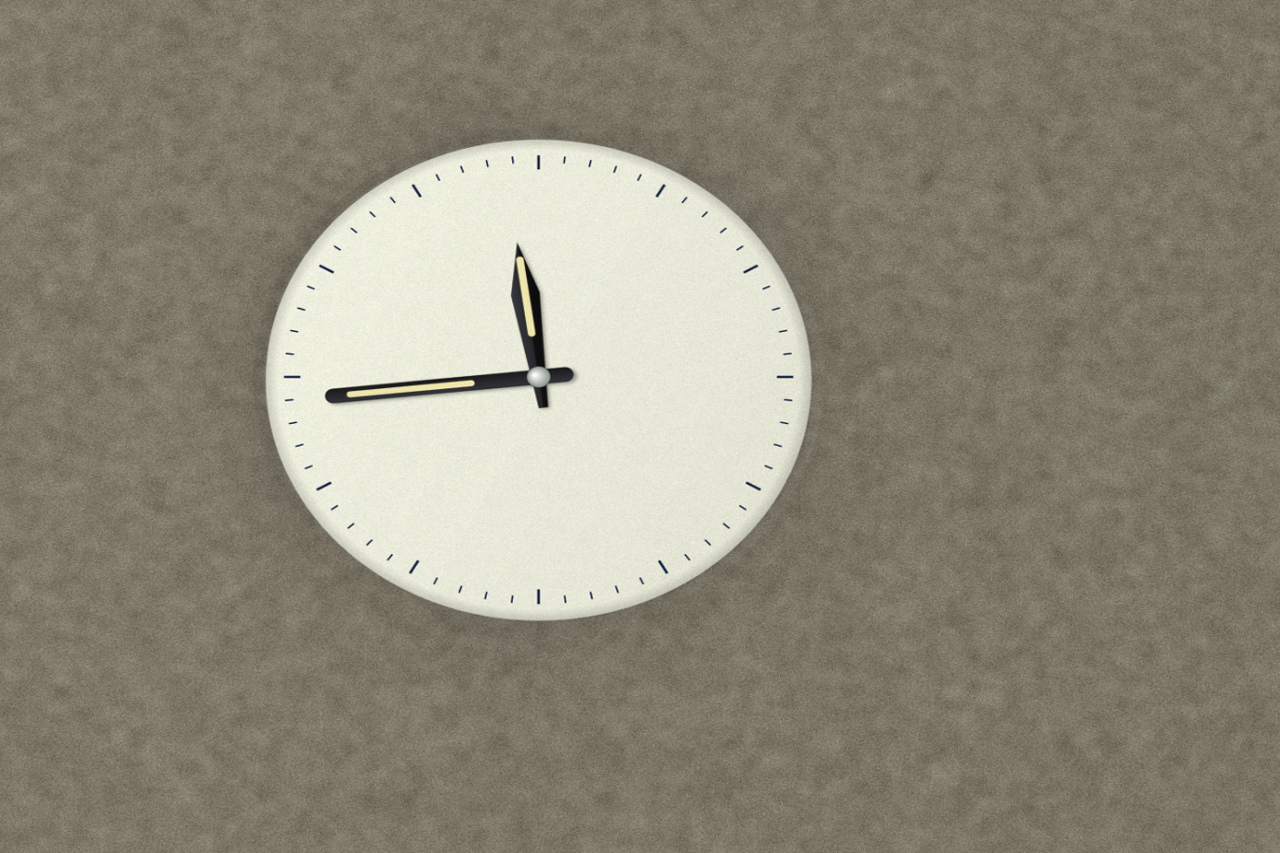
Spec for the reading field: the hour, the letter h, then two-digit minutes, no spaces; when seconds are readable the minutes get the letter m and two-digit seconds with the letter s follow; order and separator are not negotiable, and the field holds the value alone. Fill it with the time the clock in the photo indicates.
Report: 11h44
